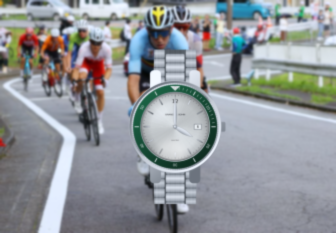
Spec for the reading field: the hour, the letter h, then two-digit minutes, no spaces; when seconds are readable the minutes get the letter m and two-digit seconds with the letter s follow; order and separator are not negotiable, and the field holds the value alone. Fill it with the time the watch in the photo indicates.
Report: 4h00
